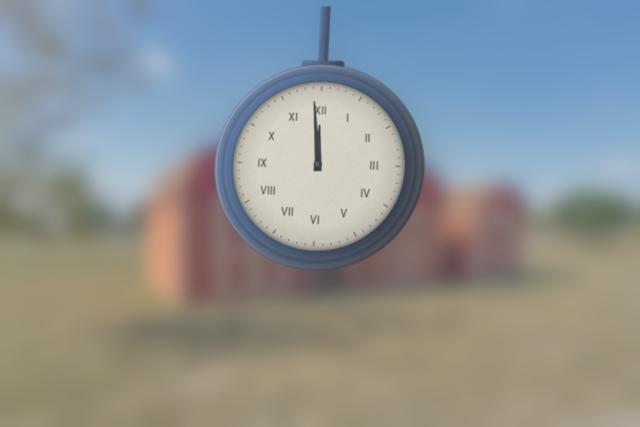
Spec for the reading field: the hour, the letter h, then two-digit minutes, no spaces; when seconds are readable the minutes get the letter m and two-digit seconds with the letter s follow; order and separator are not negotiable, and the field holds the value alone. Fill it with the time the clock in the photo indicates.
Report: 11h59
